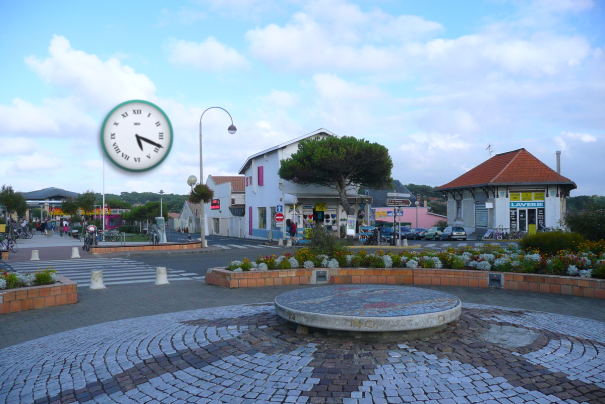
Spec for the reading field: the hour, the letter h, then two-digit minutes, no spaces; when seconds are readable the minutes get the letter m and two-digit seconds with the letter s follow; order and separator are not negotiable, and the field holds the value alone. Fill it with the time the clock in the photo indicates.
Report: 5h19
